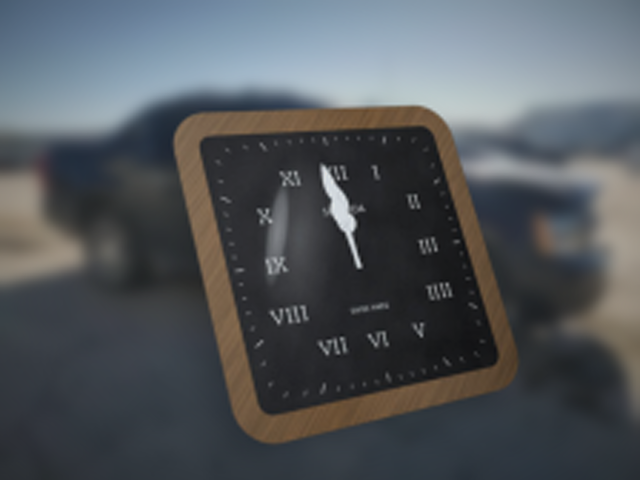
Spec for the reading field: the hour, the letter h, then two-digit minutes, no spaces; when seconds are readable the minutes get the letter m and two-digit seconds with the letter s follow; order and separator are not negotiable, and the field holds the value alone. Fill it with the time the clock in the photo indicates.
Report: 11h59
